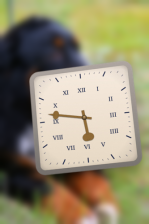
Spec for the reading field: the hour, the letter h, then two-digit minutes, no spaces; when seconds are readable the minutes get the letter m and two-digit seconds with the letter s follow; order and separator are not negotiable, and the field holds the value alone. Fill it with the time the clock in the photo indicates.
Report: 5h47
